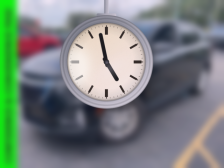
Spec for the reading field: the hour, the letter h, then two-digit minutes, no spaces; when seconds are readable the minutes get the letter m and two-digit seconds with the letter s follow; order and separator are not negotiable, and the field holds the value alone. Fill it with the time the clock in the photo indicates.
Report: 4h58
